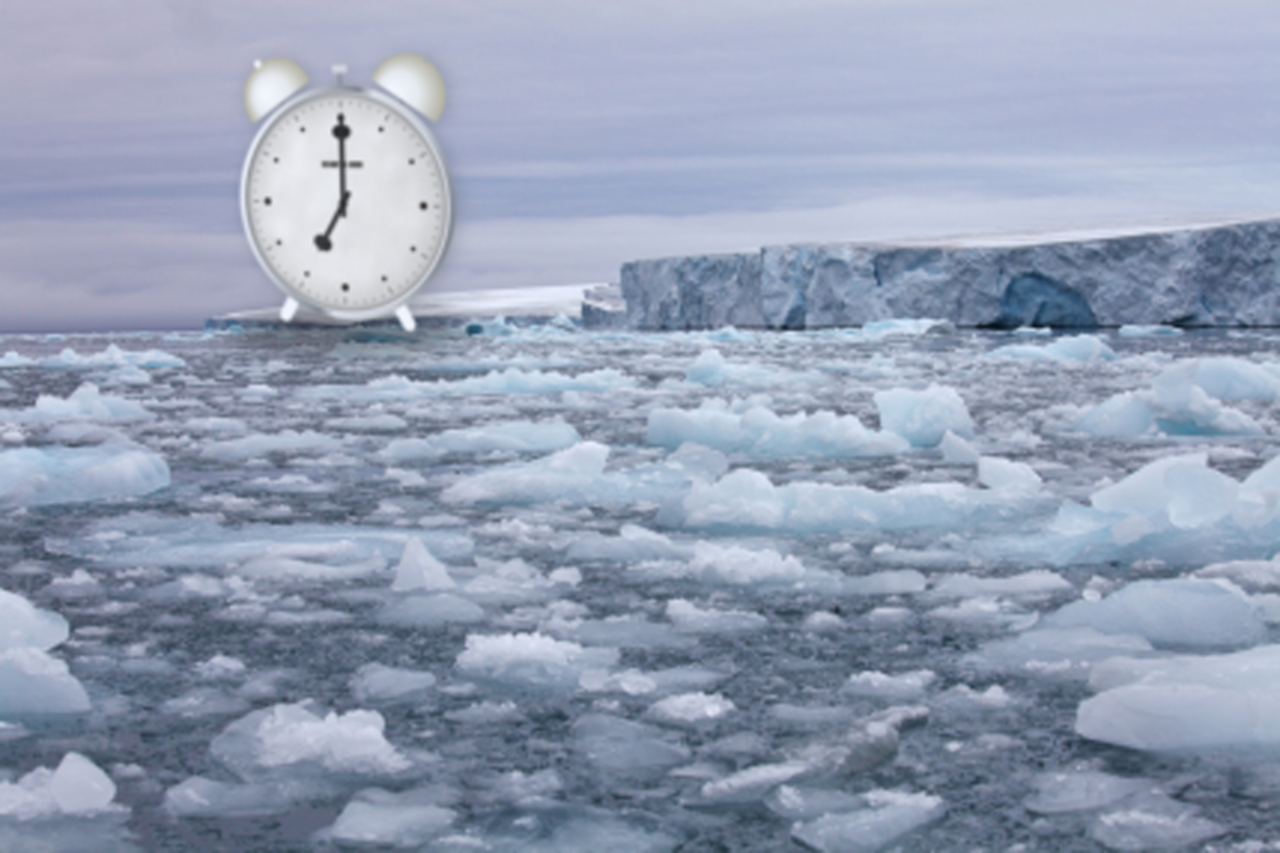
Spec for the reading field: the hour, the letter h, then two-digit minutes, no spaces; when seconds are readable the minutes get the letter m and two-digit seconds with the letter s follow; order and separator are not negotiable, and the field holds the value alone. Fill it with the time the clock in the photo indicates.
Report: 7h00
